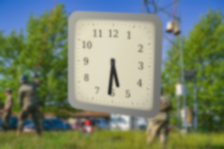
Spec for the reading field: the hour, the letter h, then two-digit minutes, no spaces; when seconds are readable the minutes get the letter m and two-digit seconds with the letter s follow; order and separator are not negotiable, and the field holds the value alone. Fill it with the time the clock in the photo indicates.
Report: 5h31
